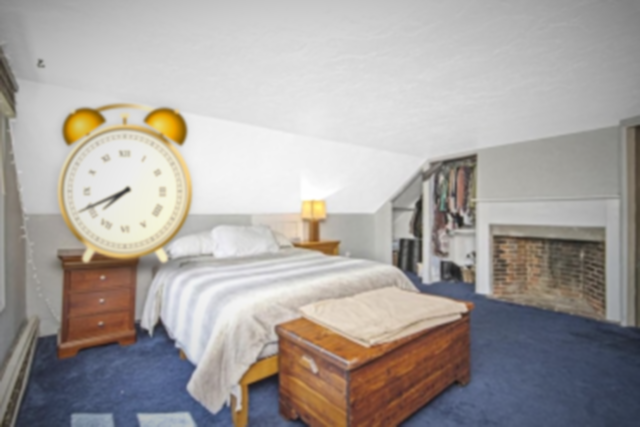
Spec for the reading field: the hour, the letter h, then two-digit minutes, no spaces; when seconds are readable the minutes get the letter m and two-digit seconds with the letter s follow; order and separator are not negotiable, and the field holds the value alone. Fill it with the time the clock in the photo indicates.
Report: 7h41
